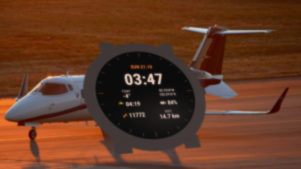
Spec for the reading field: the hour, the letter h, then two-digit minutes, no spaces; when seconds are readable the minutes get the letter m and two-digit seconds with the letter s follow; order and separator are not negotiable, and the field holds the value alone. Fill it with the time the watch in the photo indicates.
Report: 3h47
